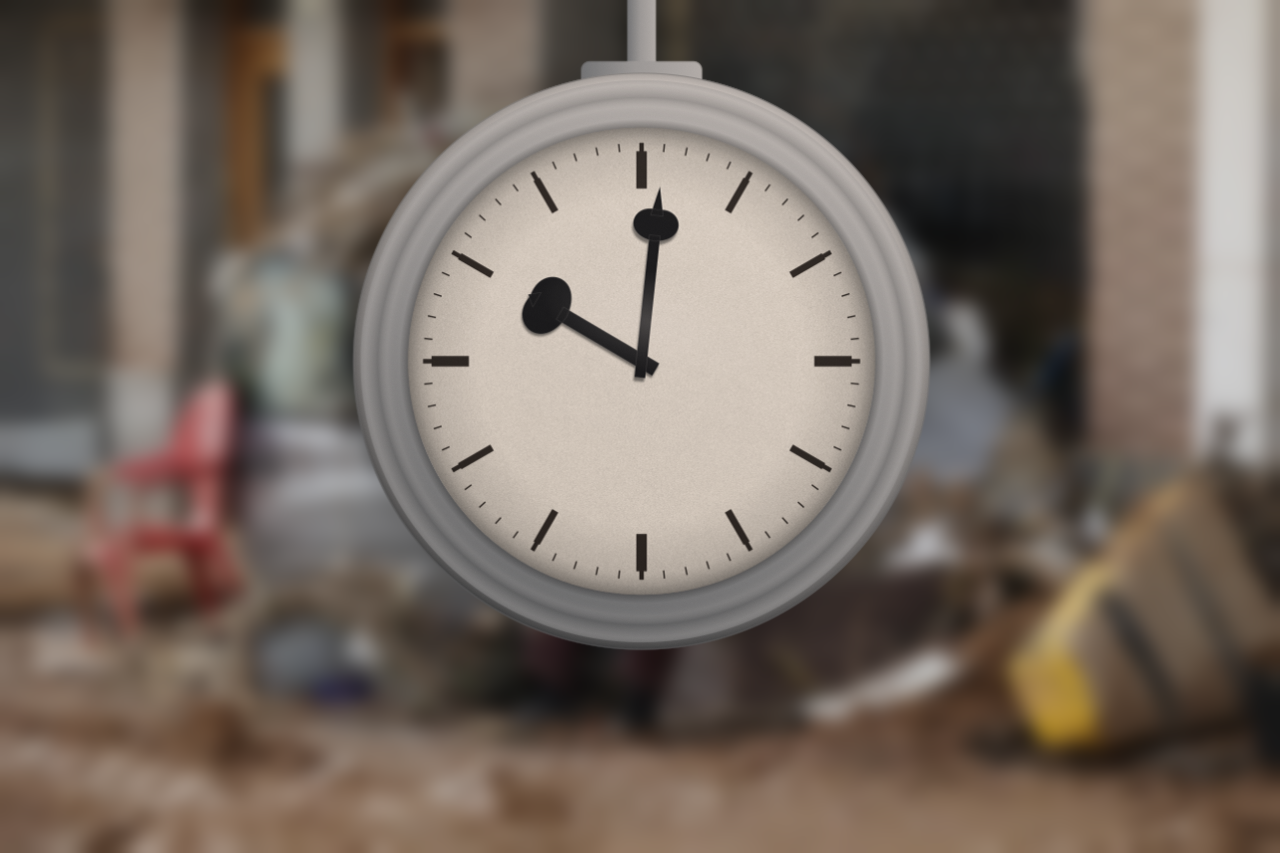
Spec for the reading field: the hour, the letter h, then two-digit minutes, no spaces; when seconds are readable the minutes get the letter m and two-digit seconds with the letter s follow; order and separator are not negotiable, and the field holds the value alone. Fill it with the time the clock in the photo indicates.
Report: 10h01
